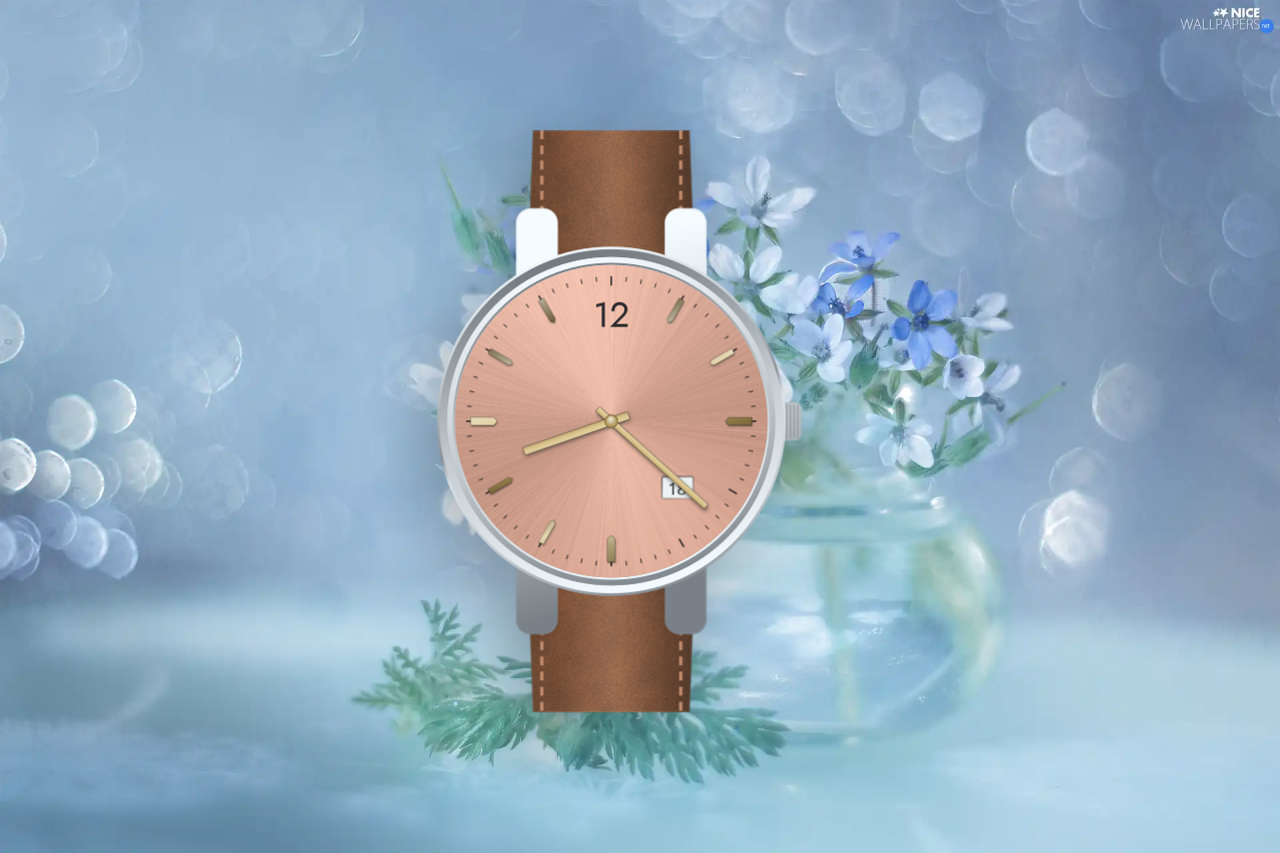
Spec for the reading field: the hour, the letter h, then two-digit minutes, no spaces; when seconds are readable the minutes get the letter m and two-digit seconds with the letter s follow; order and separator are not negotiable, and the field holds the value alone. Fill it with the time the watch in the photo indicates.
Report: 8h22
